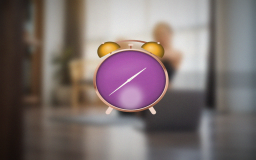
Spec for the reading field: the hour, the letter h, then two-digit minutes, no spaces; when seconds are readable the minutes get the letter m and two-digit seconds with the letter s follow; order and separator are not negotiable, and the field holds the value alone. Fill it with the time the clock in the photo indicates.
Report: 1h38
